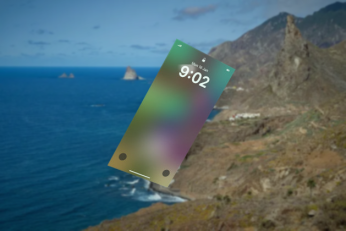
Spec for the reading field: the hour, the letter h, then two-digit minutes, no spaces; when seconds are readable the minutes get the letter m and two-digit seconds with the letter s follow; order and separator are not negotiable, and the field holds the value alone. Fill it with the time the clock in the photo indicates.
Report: 9h02
